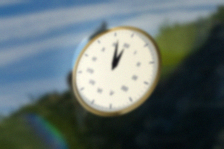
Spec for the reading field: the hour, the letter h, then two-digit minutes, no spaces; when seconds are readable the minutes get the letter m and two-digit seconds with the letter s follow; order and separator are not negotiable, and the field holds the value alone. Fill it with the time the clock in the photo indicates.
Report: 11h56
